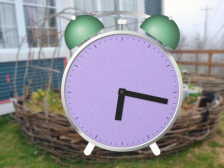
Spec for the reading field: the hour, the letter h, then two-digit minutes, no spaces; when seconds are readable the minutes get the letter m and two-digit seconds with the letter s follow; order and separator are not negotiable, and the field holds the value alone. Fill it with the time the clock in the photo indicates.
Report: 6h17
